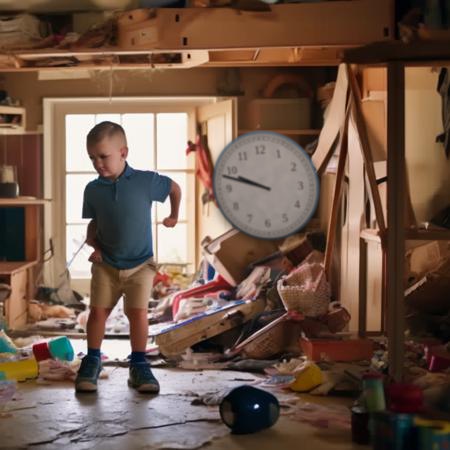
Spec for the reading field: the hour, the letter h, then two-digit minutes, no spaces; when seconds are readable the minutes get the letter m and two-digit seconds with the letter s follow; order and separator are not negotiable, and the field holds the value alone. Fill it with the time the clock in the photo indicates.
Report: 9h48
